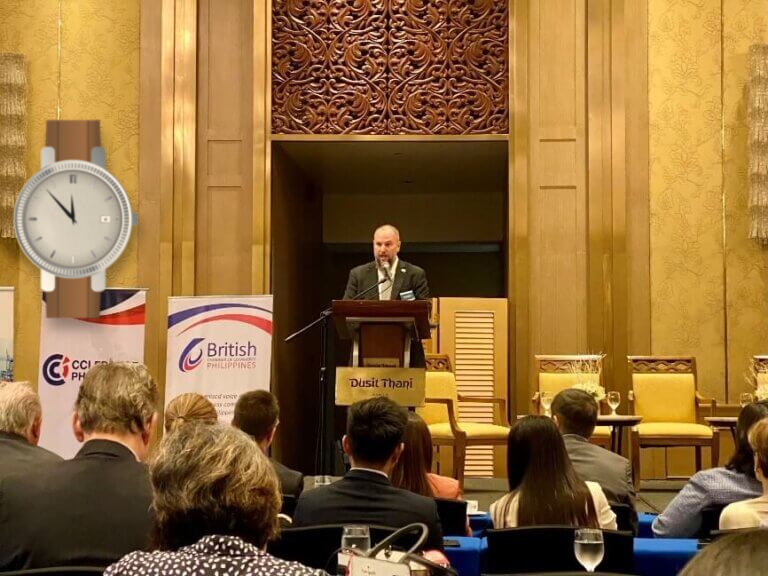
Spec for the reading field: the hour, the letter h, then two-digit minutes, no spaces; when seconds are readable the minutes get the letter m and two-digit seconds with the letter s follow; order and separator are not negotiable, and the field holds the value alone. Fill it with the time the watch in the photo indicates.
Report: 11h53
